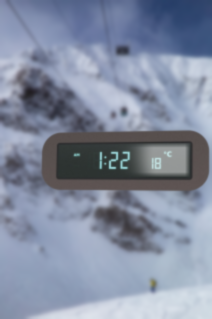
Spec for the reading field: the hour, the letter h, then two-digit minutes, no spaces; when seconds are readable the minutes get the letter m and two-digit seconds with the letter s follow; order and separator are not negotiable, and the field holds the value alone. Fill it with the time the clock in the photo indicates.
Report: 1h22
